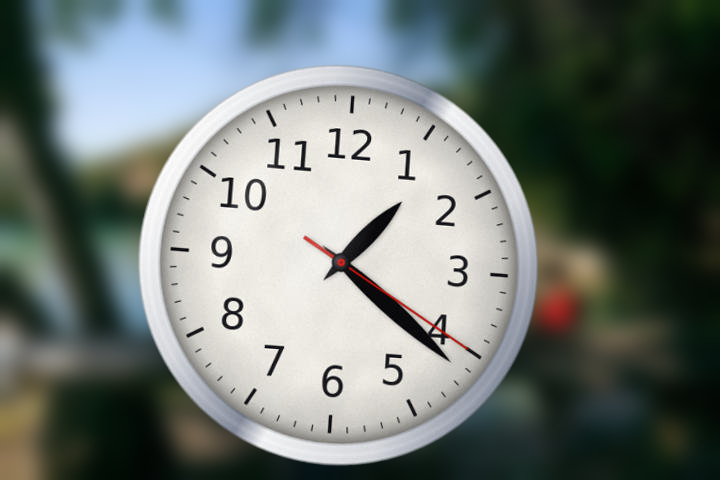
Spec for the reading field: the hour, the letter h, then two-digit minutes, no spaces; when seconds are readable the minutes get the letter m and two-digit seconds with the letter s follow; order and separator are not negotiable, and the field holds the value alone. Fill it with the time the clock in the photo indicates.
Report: 1h21m20s
